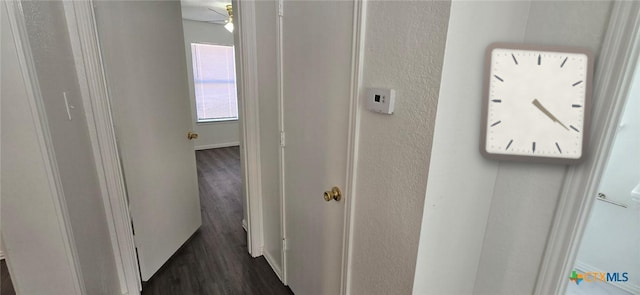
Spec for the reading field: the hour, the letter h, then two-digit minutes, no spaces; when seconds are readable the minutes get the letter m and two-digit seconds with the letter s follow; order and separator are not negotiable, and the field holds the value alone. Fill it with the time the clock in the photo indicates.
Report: 4h21
